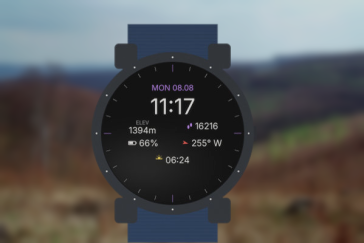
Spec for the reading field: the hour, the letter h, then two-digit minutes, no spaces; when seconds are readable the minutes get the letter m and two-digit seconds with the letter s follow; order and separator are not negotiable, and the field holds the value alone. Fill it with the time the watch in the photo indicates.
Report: 11h17
